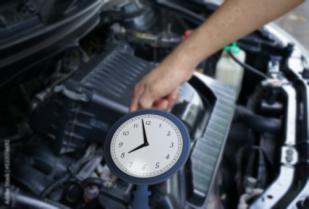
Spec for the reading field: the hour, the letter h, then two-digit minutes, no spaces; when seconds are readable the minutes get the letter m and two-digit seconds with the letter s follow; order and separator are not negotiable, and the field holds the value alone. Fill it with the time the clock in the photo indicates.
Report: 7h58
